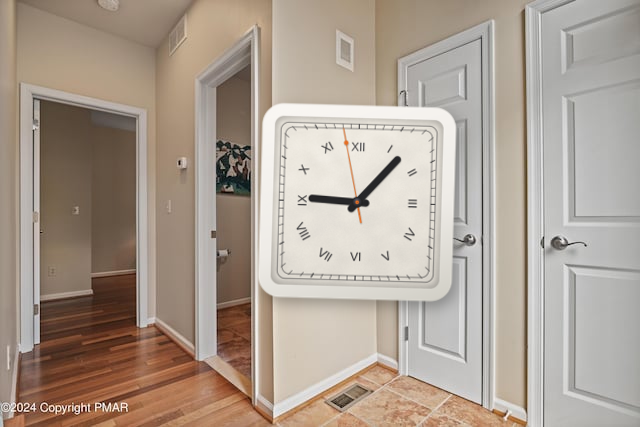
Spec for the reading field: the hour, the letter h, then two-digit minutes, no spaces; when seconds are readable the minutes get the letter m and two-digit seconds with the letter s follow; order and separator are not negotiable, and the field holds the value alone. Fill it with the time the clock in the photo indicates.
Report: 9h06m58s
